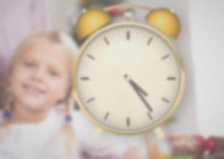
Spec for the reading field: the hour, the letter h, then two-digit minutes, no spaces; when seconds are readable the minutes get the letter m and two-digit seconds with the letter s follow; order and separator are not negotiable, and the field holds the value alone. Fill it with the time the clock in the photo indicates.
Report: 4h24
